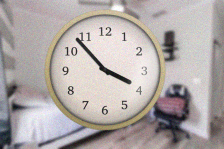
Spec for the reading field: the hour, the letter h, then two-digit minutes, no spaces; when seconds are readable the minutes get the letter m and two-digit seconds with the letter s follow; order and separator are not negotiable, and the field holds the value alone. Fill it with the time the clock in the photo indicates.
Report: 3h53
